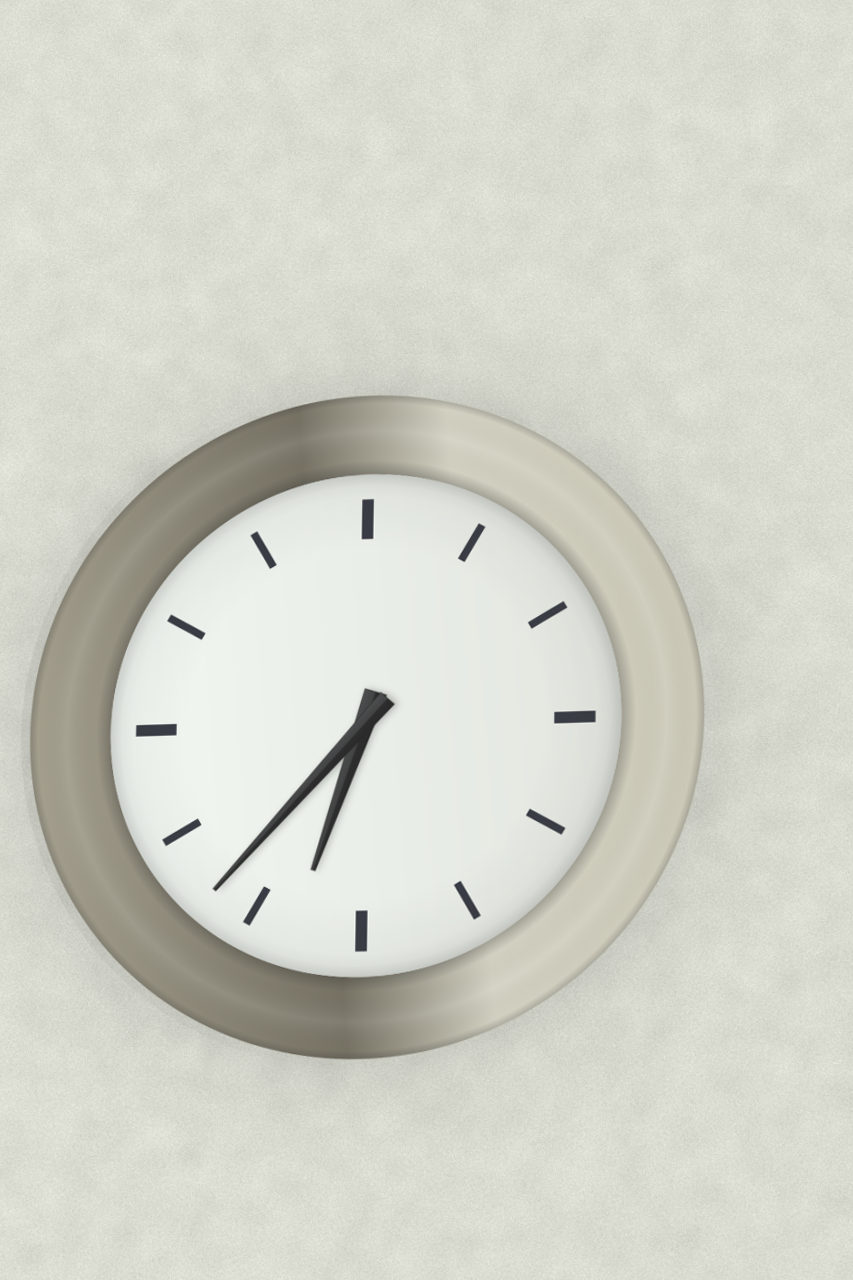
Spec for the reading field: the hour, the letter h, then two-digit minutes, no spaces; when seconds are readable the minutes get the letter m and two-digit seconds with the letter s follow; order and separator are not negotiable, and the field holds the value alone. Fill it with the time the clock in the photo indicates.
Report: 6h37
